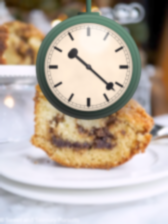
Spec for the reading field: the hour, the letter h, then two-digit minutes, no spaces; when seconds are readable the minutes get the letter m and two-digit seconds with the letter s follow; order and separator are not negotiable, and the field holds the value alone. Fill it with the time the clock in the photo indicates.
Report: 10h22
